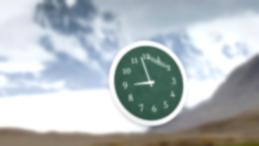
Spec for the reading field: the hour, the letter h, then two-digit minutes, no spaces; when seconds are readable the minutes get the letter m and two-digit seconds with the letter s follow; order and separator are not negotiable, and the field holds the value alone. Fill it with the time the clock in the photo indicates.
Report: 8h58
